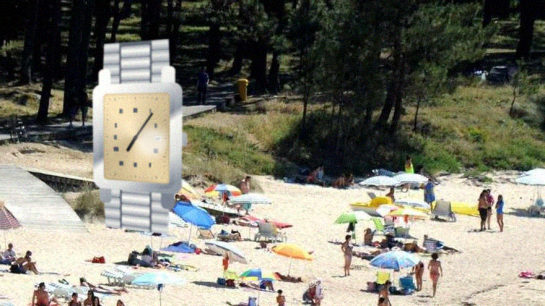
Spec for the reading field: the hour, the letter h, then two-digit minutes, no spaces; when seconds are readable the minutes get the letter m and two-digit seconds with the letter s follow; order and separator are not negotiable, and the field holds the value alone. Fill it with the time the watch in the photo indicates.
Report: 7h06
